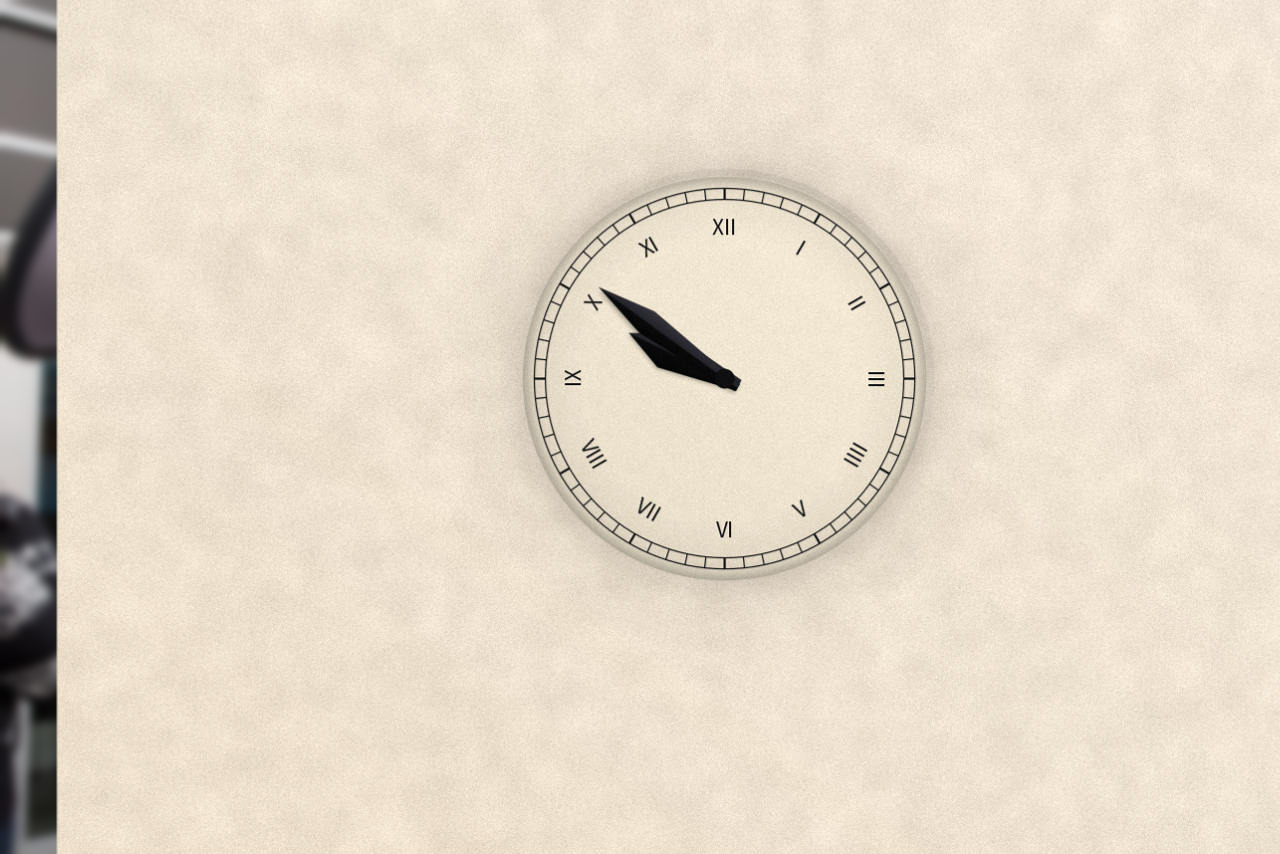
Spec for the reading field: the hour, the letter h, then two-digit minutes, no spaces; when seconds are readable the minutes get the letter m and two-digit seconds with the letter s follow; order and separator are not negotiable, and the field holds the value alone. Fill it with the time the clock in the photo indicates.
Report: 9h51
